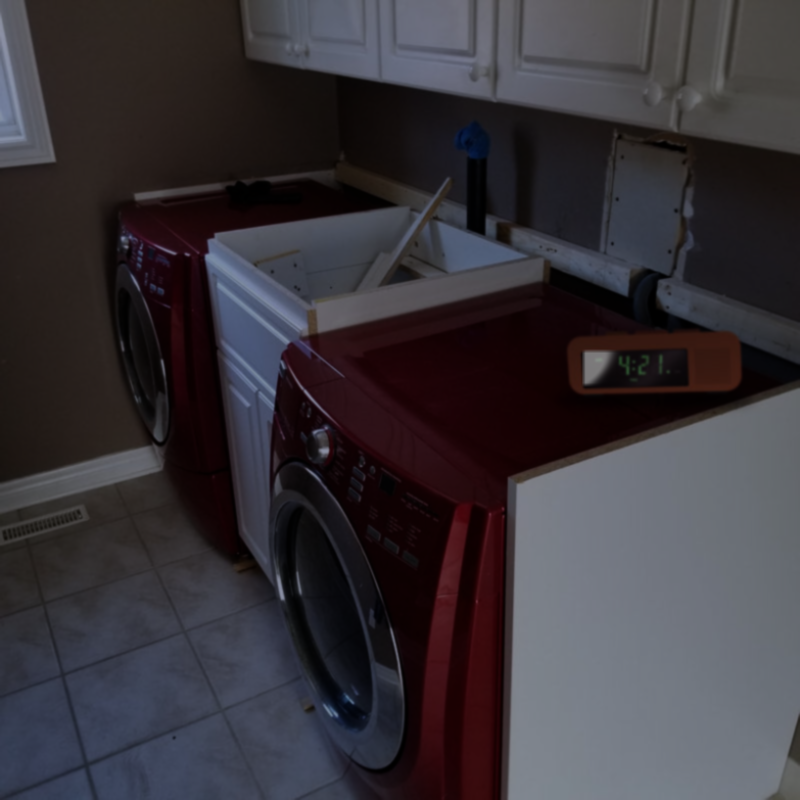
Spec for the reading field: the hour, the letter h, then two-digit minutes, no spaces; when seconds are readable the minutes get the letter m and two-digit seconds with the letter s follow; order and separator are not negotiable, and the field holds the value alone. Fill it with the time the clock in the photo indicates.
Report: 4h21
